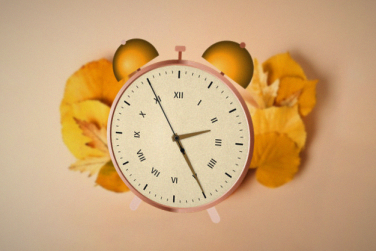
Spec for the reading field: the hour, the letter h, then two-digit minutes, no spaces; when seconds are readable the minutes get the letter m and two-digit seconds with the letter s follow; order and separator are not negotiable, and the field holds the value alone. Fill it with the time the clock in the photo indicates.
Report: 2h24m55s
